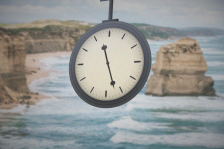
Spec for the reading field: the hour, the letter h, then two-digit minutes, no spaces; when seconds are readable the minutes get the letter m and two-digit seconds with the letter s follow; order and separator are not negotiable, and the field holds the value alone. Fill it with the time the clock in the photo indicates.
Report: 11h27
